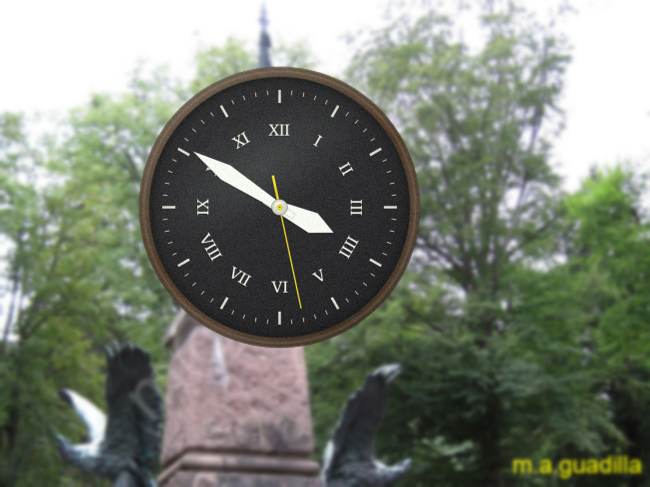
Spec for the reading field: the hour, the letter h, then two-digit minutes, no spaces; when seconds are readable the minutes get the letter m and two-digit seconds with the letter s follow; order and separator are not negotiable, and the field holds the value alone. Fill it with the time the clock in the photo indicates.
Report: 3h50m28s
